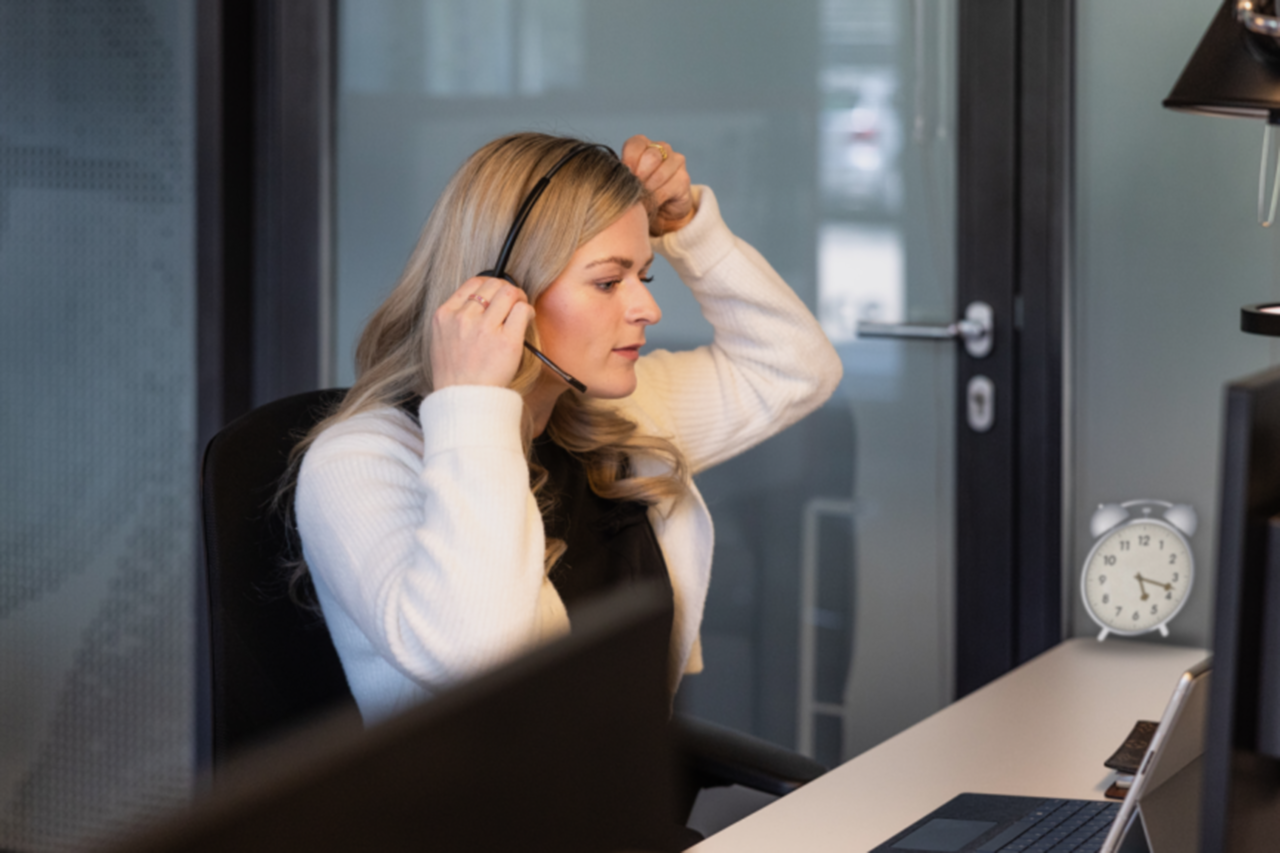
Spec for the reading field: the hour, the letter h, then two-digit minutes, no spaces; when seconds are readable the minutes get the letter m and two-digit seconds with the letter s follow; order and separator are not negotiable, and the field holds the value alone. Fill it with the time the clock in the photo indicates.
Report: 5h18
